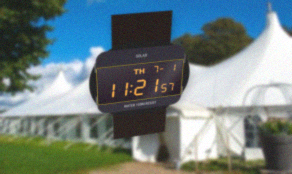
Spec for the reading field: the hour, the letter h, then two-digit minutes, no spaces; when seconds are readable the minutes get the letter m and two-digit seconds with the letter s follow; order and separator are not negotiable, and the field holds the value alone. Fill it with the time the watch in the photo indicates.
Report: 11h21m57s
